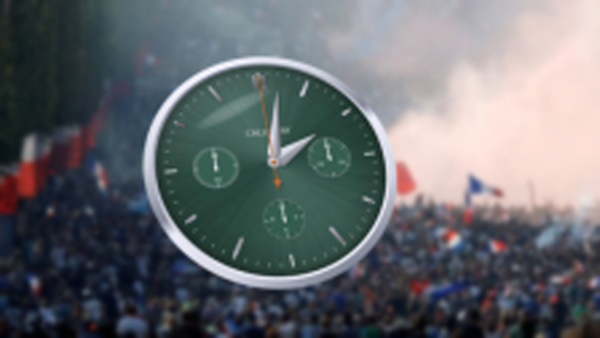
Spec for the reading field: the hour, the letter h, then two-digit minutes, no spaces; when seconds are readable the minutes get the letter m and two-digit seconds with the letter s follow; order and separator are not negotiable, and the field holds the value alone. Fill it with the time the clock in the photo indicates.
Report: 2h02
